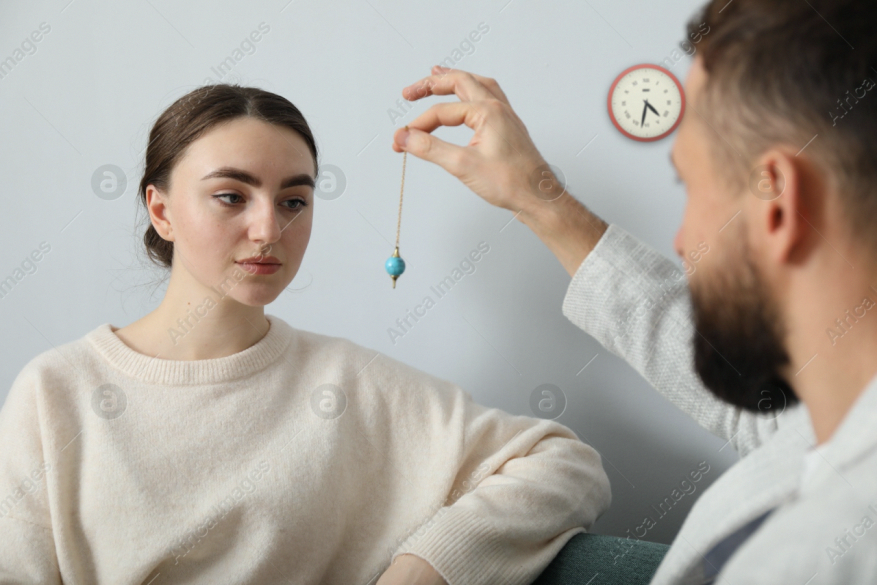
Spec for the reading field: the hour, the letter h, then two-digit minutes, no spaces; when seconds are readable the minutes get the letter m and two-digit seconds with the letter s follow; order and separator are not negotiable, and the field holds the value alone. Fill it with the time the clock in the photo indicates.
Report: 4h32
